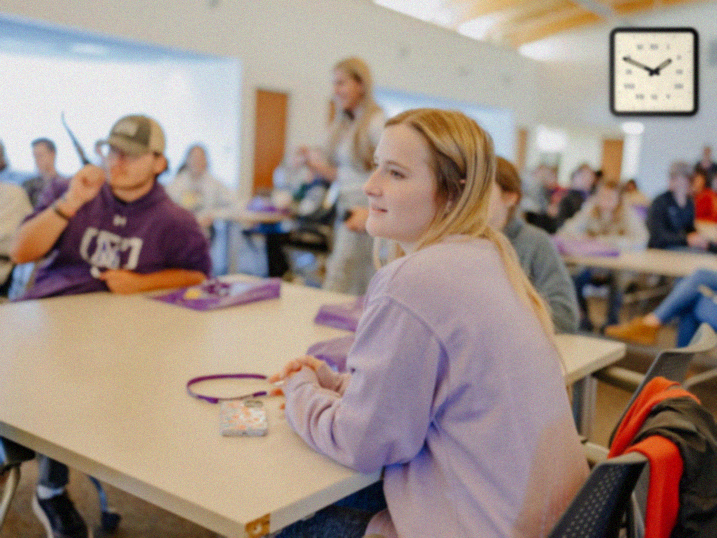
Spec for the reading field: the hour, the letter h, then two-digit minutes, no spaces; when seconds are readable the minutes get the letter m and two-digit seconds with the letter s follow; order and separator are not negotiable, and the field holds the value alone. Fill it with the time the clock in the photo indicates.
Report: 1h49
